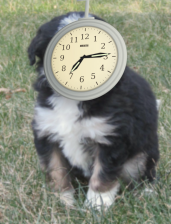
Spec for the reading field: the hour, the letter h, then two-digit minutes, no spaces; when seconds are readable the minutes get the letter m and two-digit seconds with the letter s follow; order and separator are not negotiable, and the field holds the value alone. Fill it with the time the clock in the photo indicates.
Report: 7h14
